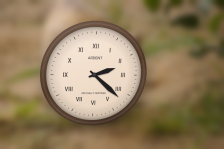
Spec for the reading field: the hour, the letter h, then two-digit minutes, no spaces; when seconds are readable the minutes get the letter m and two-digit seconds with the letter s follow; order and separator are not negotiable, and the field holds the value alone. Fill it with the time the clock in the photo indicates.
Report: 2h22
